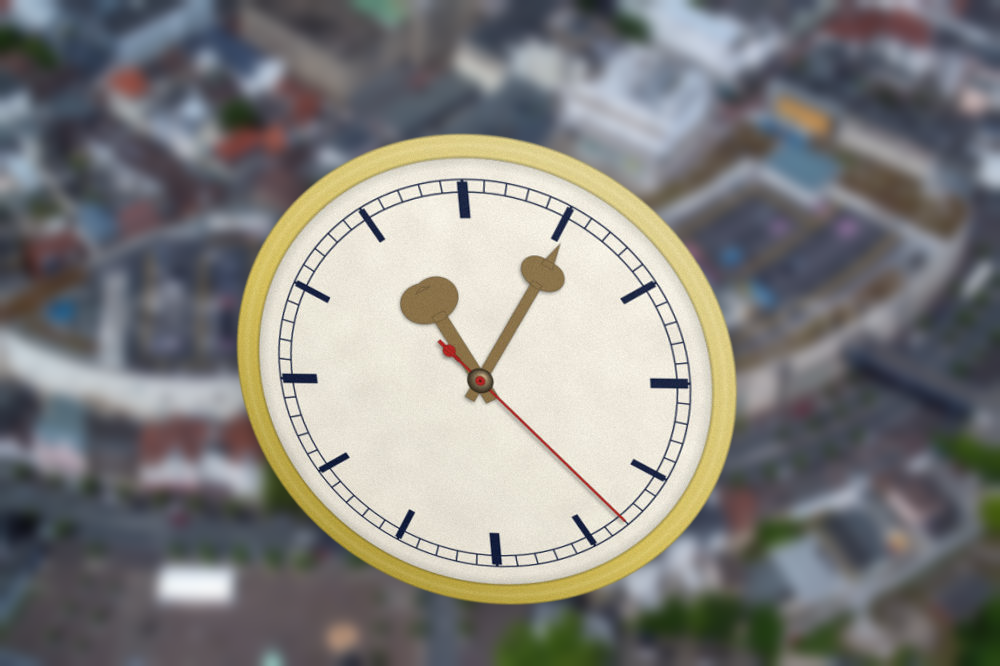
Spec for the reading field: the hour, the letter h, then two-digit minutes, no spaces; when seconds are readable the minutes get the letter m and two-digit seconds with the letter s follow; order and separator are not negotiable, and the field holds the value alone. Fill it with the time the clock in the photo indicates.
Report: 11h05m23s
